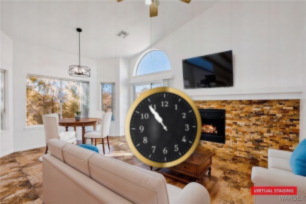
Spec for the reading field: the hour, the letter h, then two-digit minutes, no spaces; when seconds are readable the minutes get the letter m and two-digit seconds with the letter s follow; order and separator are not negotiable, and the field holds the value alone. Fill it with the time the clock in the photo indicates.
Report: 10h54
